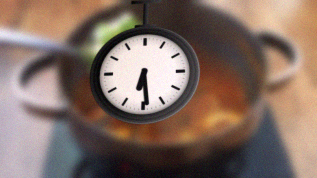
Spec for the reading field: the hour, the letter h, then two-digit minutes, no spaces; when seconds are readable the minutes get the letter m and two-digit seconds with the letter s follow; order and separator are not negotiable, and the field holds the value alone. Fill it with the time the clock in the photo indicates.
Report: 6h29
